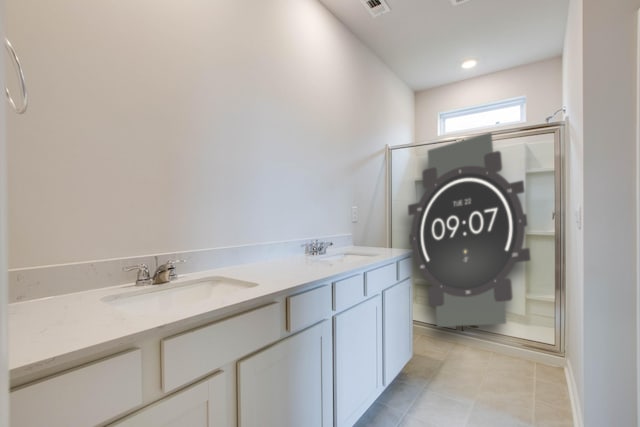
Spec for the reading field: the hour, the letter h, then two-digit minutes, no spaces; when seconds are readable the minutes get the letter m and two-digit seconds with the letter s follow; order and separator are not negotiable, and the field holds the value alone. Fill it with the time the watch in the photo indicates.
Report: 9h07
